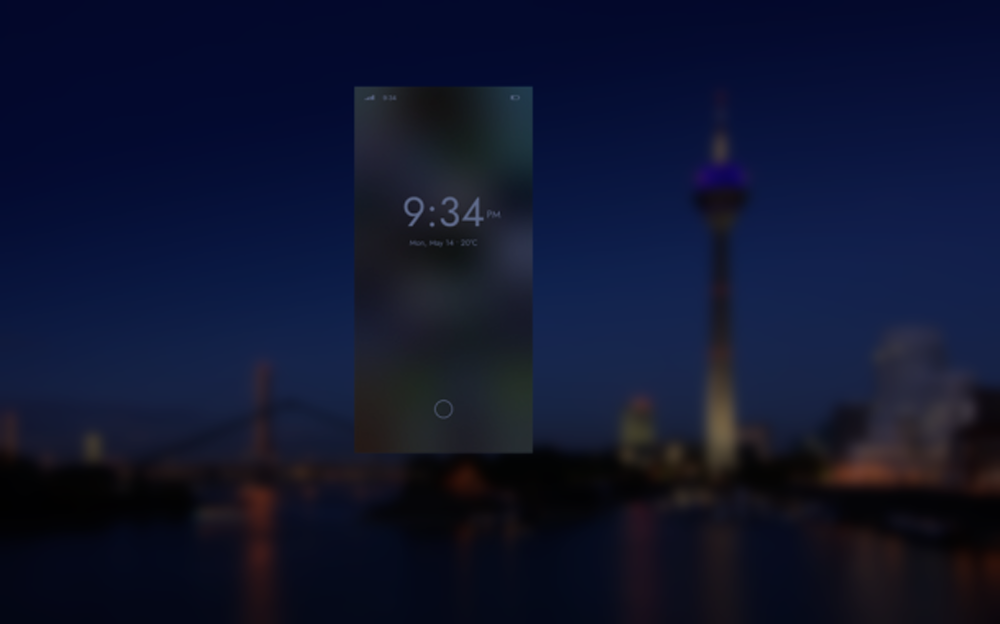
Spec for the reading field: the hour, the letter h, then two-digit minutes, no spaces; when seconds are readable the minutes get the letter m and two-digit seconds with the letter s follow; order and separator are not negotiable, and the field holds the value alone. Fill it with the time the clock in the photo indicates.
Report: 9h34
